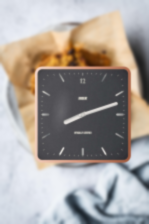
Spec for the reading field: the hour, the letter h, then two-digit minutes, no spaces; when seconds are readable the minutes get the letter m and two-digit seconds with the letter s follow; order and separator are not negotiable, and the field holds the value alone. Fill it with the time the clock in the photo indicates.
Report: 8h12
